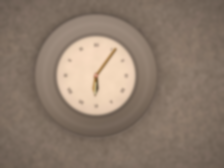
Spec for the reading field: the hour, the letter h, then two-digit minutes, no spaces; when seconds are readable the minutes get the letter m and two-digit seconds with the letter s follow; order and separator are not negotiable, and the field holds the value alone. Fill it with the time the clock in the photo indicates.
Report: 6h06
